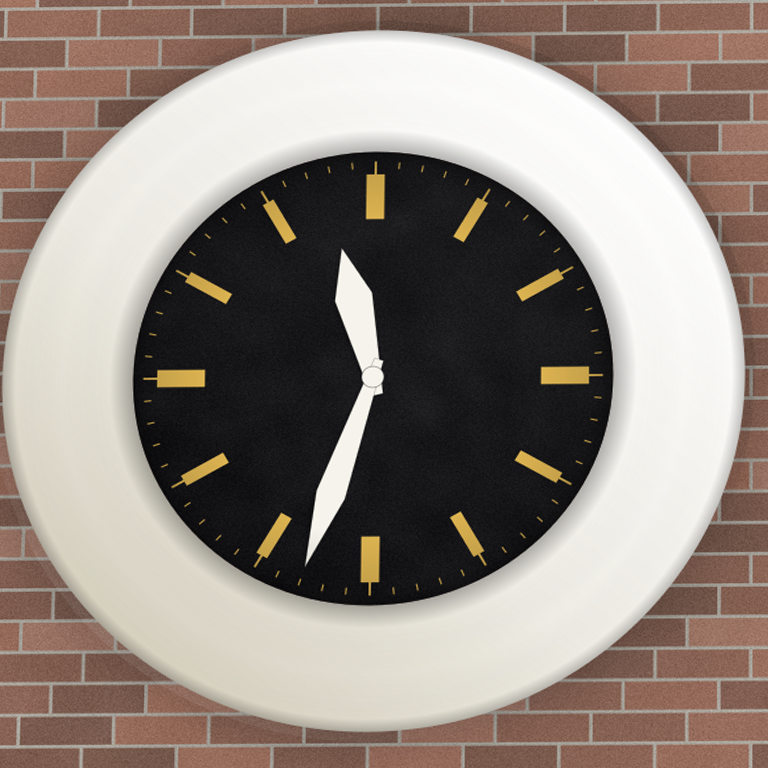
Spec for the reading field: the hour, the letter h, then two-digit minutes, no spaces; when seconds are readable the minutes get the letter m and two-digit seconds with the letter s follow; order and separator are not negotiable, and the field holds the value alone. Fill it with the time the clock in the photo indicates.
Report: 11h33
